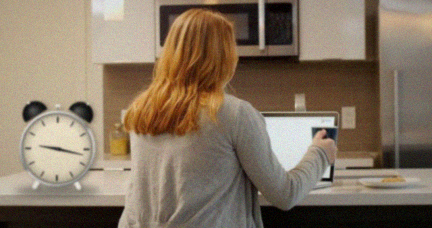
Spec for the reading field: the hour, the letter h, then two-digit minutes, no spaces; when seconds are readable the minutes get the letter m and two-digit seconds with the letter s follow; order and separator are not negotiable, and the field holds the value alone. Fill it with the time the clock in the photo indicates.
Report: 9h17
